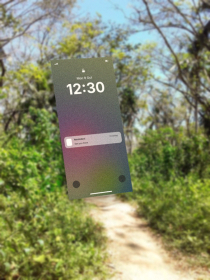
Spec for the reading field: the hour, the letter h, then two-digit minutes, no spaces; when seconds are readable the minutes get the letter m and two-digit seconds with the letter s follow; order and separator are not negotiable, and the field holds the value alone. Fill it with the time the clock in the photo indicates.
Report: 12h30
